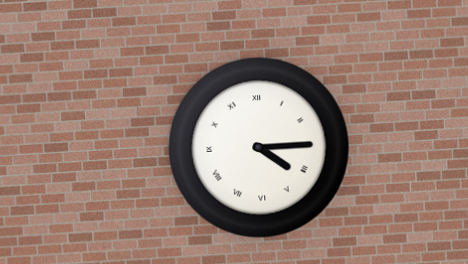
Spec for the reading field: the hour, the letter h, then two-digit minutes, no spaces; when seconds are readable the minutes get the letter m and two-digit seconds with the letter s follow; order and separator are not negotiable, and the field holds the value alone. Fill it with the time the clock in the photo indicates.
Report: 4h15
